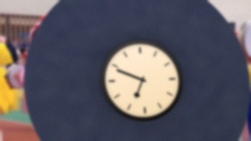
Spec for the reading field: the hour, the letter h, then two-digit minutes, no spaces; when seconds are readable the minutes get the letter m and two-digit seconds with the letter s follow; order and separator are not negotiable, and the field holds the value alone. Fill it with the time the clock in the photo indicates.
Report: 6h49
